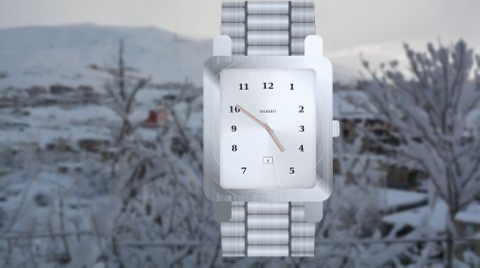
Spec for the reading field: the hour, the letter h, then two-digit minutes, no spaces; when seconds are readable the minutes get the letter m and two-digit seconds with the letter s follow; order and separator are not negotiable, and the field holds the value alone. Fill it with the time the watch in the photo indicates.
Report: 4h51
